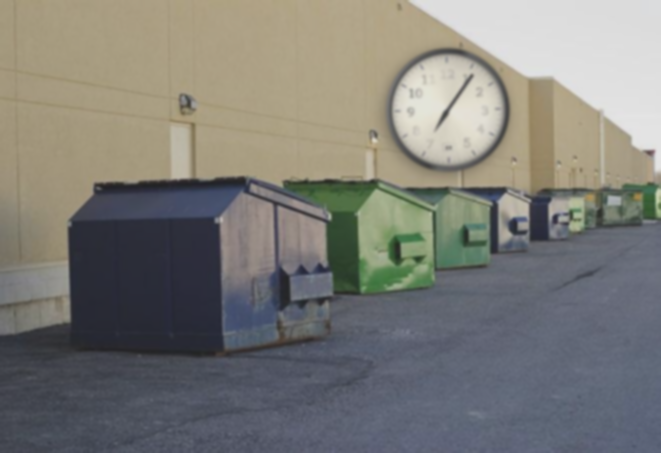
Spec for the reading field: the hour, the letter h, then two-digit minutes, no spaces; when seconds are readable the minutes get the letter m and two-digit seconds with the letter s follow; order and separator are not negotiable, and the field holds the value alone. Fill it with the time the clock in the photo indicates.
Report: 7h06
